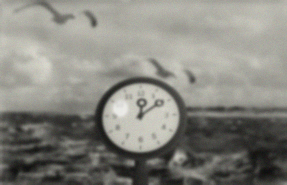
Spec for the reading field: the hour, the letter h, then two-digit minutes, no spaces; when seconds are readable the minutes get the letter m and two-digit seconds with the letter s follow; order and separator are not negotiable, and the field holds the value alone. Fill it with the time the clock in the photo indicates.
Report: 12h09
